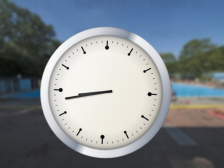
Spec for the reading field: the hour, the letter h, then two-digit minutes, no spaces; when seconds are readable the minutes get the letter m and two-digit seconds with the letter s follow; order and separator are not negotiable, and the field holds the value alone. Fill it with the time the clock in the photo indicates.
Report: 8h43
